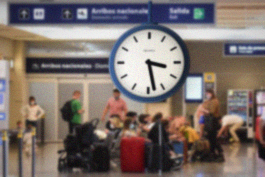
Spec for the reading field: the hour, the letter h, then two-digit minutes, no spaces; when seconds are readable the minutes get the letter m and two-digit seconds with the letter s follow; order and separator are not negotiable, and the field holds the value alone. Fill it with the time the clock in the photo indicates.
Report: 3h28
